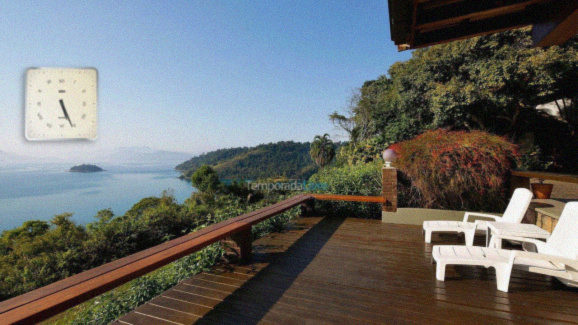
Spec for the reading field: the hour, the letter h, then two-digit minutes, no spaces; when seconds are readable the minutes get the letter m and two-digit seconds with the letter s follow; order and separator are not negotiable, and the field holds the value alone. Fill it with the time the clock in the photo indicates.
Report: 5h26
